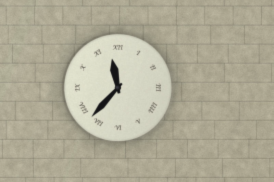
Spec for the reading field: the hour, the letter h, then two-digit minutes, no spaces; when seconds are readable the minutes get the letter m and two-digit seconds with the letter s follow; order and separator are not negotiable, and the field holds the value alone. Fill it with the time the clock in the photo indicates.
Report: 11h37
